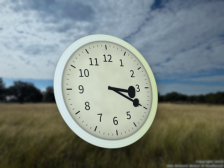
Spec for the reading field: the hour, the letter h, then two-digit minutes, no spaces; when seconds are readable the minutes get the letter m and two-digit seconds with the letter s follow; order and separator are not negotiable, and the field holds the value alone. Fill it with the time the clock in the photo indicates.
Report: 3h20
